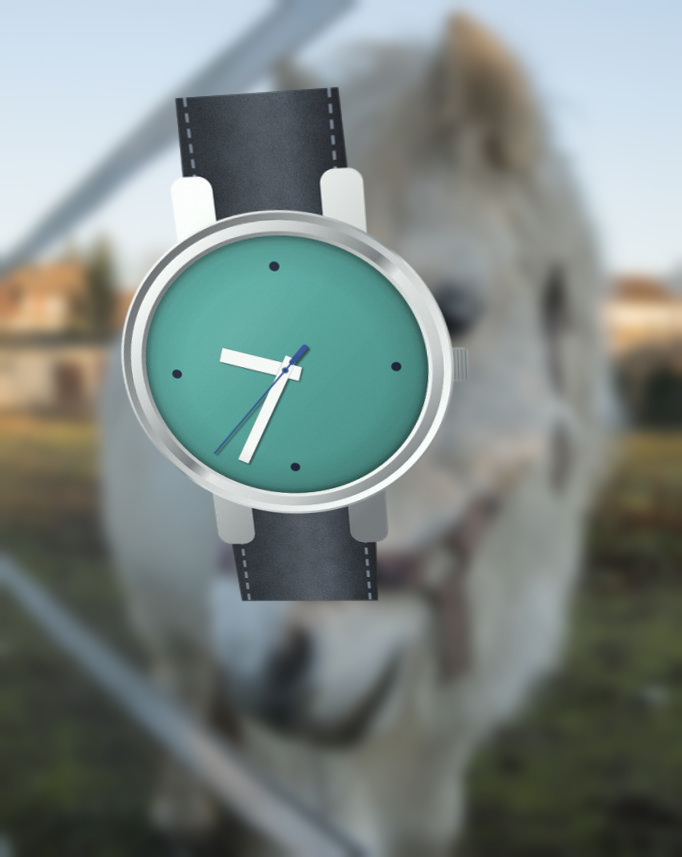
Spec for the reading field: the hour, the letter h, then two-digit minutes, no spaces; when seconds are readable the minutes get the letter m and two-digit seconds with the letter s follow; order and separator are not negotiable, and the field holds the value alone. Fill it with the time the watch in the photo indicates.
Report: 9h34m37s
